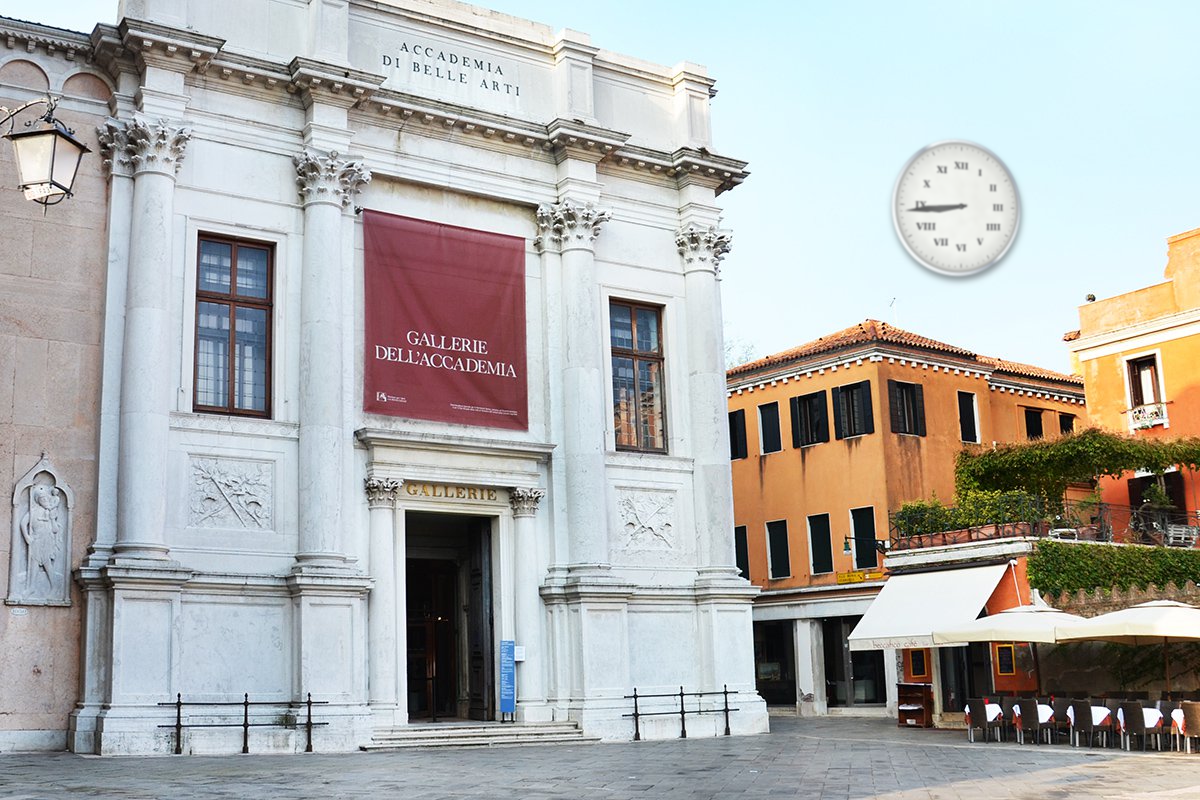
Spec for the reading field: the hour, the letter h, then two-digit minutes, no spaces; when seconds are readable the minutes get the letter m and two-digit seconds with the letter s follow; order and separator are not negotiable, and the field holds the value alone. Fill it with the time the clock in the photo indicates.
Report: 8h44
